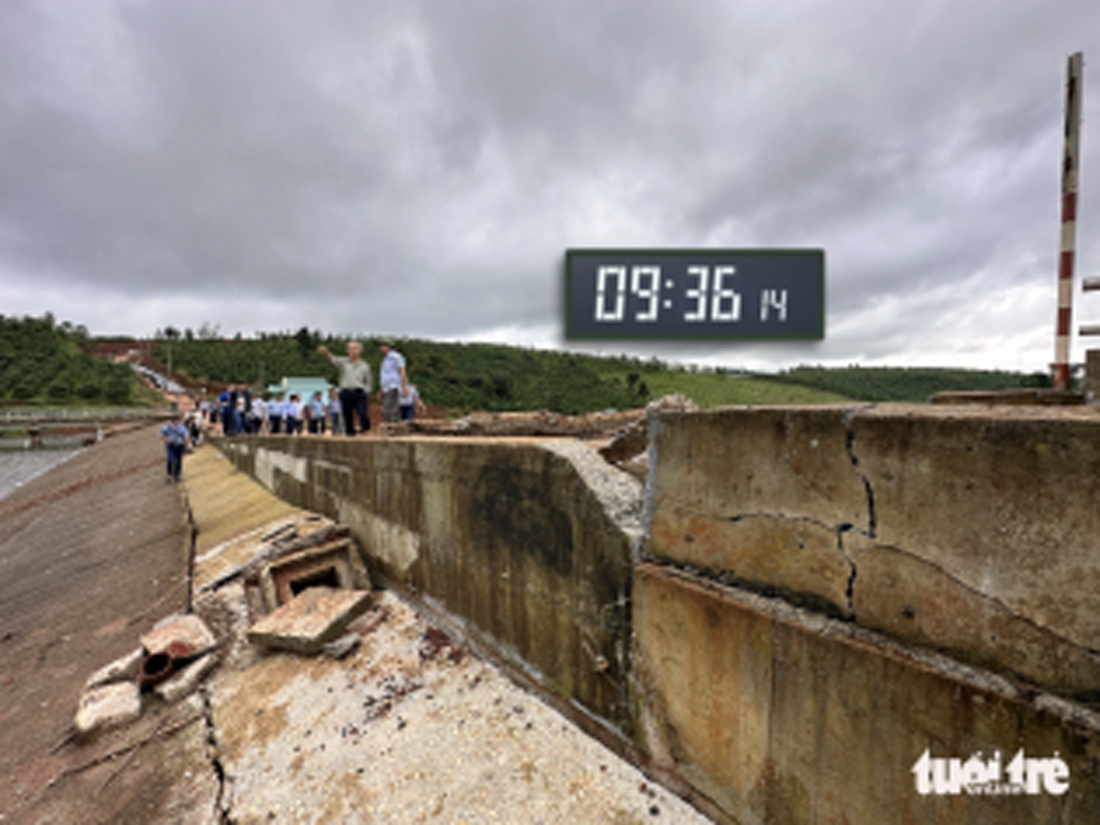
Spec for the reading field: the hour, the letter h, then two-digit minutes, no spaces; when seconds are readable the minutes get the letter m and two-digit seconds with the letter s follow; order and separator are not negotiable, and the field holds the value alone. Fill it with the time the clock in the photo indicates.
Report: 9h36m14s
